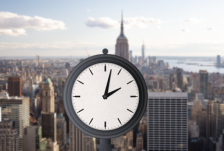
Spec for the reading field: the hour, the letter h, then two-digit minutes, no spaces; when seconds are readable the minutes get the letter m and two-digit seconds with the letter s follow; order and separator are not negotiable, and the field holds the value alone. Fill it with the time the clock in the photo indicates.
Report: 2h02
